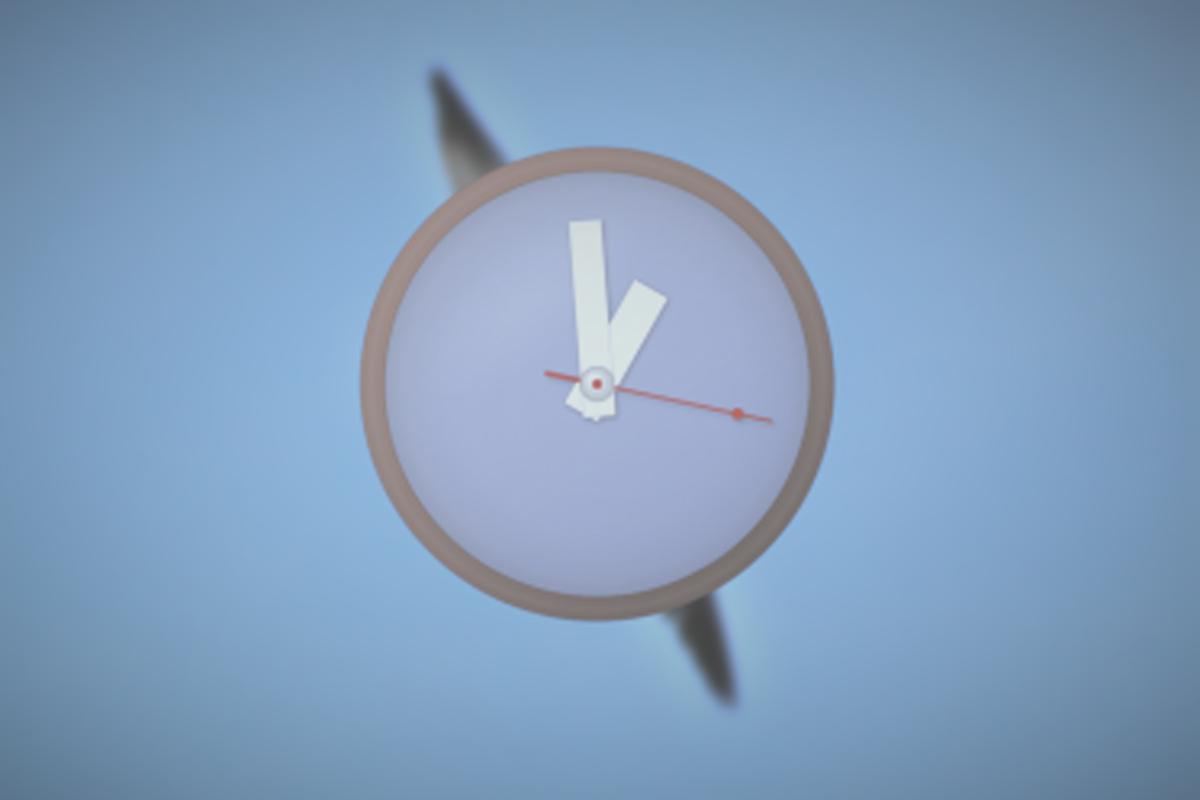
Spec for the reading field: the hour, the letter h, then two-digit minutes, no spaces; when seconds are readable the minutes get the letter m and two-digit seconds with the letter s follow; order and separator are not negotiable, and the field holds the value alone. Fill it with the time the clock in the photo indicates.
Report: 12h59m17s
